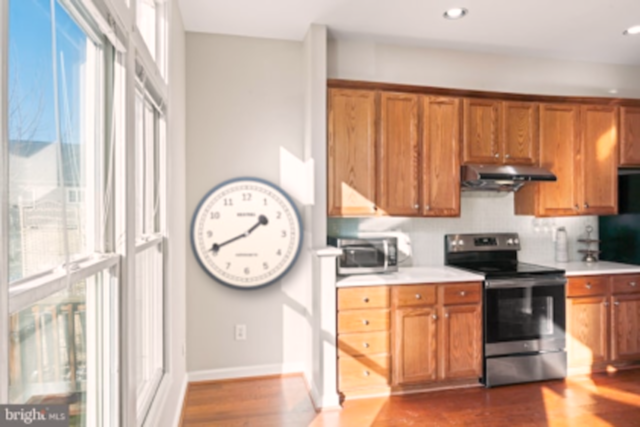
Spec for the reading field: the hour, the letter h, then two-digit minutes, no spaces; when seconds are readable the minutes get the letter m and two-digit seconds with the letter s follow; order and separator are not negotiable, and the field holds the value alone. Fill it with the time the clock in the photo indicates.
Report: 1h41
